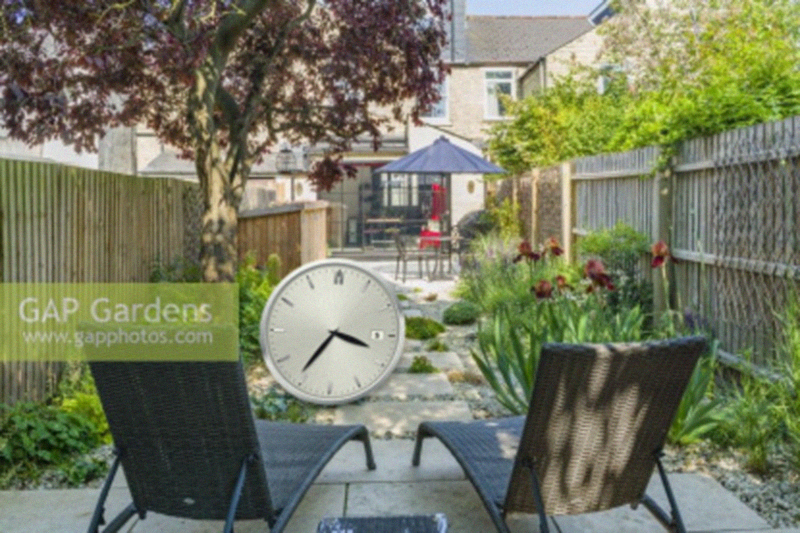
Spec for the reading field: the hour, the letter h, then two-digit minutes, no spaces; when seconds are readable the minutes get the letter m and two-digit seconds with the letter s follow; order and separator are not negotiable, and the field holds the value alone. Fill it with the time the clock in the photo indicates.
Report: 3h36
